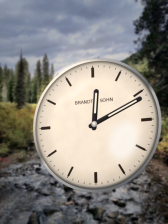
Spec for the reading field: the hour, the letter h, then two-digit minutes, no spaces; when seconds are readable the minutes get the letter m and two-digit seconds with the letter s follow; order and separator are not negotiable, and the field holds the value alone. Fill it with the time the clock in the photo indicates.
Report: 12h11
